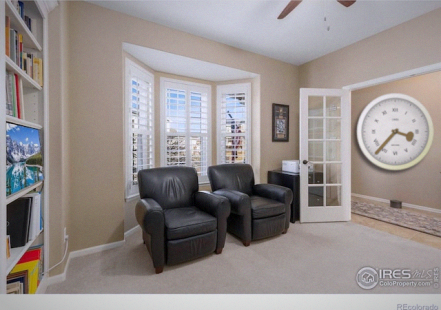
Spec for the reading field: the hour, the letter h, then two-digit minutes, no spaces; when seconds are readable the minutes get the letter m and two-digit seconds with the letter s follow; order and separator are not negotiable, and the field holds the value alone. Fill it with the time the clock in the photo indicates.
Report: 3h37
